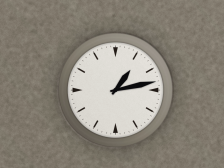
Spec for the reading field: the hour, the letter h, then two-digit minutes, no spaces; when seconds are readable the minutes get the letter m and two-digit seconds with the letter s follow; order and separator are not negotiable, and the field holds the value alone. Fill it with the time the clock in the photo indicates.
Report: 1h13
